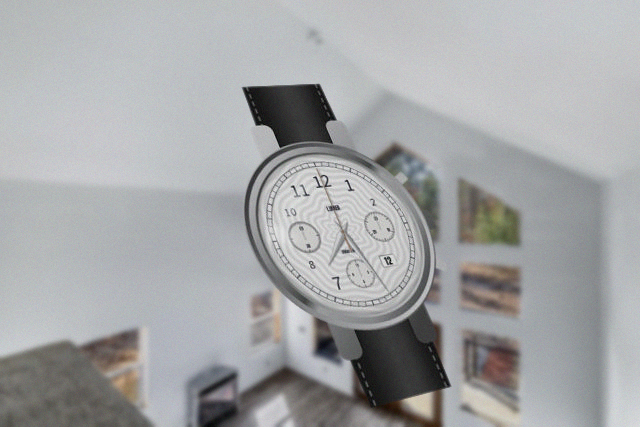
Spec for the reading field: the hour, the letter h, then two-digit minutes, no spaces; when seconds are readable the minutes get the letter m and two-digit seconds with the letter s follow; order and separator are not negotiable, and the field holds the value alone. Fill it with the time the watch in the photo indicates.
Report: 7h27
